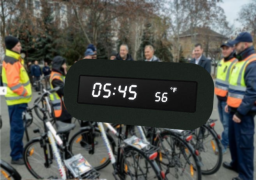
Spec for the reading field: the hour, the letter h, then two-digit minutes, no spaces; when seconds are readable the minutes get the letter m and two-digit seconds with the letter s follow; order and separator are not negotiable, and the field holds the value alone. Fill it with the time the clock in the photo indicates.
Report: 5h45
